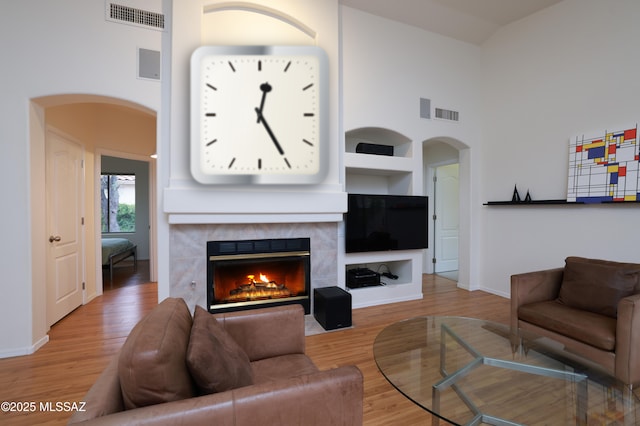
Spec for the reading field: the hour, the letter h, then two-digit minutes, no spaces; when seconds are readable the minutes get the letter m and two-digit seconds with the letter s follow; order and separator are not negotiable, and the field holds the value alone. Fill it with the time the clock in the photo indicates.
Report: 12h25
